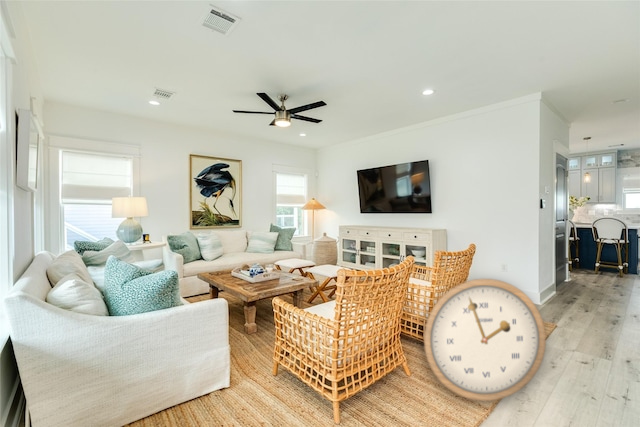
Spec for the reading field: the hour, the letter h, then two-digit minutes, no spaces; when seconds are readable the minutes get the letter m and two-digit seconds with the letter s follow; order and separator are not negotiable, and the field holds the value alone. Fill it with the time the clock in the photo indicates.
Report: 1h57
